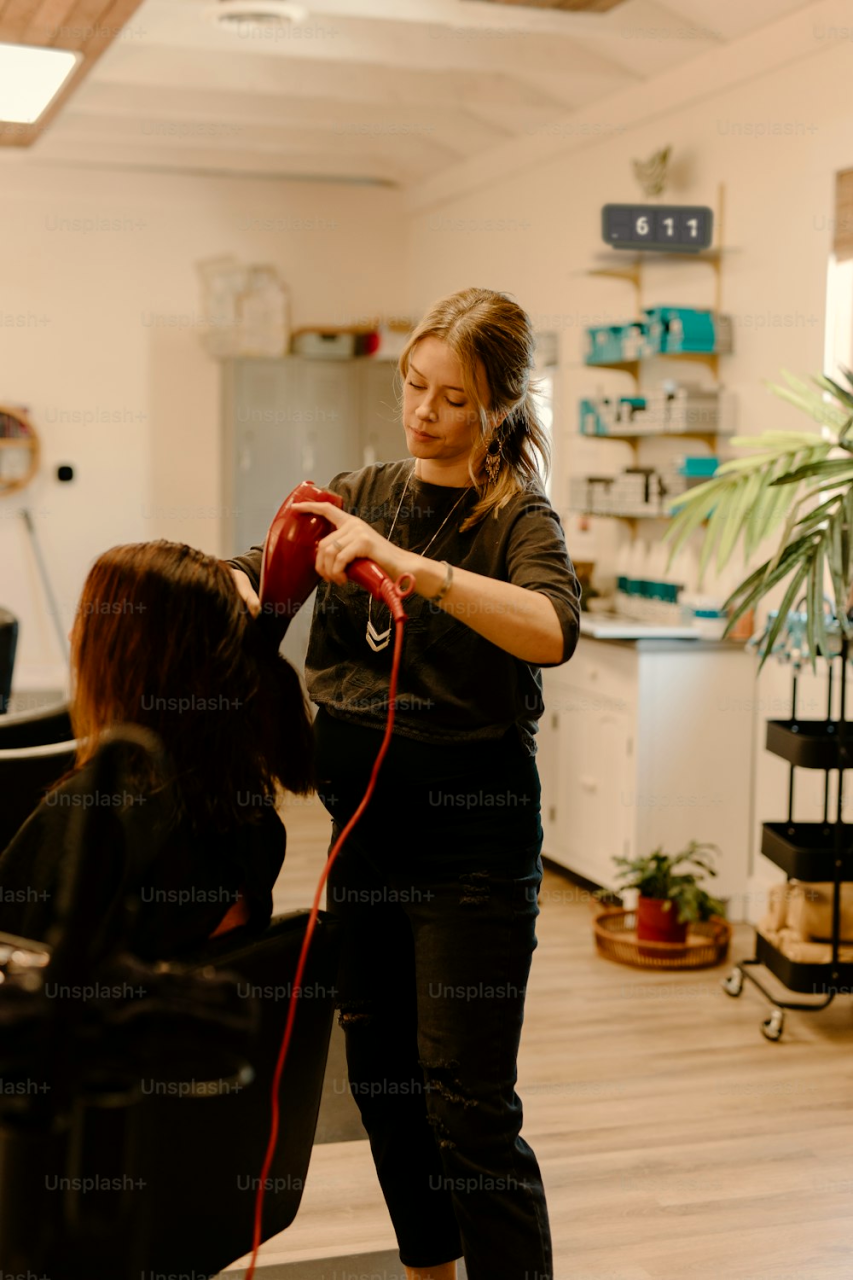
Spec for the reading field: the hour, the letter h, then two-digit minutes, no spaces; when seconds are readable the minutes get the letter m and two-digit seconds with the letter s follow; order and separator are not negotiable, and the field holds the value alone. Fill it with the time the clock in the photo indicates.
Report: 6h11
